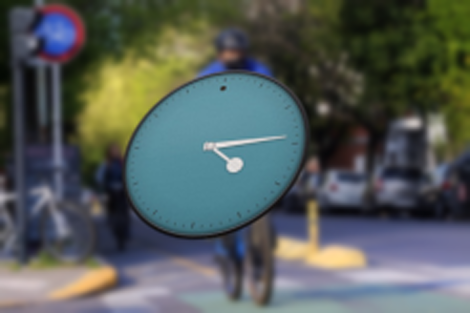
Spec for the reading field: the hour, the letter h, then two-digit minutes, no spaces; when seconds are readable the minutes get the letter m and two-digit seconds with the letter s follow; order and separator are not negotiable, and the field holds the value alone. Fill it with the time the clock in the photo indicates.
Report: 4h14
